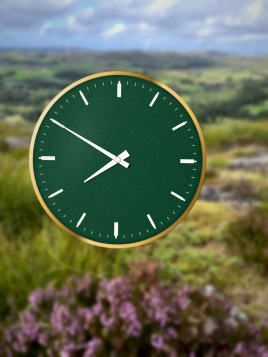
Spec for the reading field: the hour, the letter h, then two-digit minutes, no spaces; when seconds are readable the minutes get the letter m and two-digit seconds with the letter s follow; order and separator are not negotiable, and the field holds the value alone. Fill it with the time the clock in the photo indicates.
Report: 7h50
